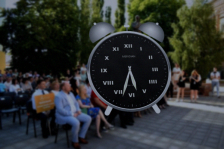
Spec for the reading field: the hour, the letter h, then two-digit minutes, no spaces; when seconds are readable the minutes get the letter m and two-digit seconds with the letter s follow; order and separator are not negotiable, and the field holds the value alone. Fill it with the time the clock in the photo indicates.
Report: 5h33
